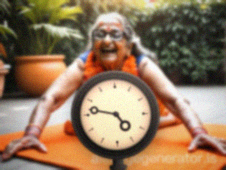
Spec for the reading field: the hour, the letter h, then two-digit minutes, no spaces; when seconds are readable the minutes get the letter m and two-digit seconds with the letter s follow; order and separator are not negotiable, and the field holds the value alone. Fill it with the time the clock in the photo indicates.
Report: 4h47
